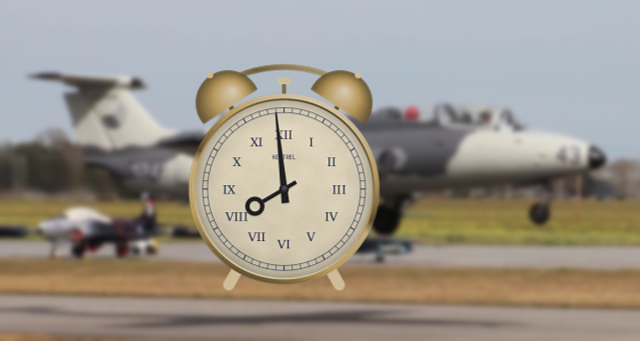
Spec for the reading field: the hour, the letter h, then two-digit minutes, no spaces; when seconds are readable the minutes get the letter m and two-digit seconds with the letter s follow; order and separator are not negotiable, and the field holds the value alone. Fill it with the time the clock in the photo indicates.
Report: 7h59
